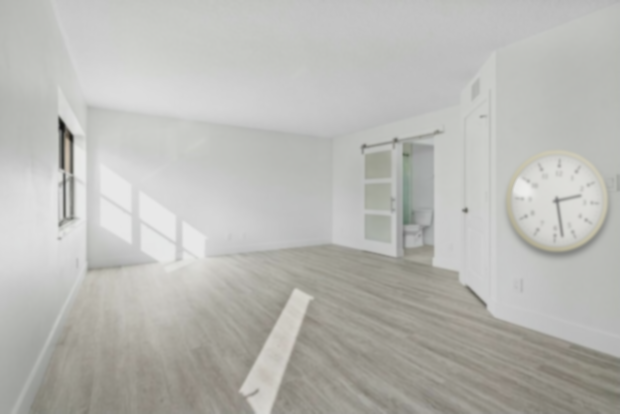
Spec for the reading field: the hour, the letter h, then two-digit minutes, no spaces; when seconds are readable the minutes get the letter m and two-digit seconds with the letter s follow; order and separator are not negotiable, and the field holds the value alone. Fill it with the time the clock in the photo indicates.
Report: 2h28
